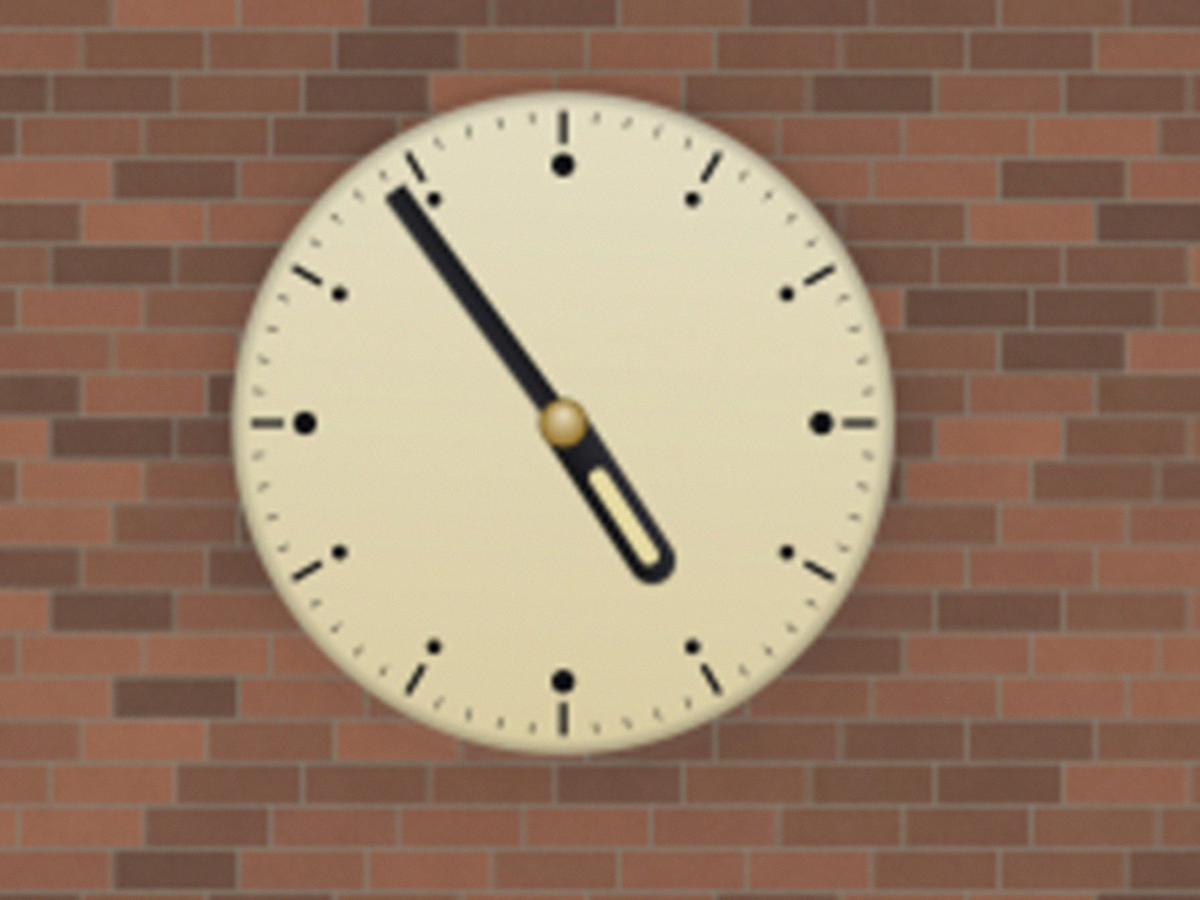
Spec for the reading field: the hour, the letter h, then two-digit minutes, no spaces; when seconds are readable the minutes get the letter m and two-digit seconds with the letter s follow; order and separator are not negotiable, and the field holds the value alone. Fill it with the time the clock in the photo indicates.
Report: 4h54
